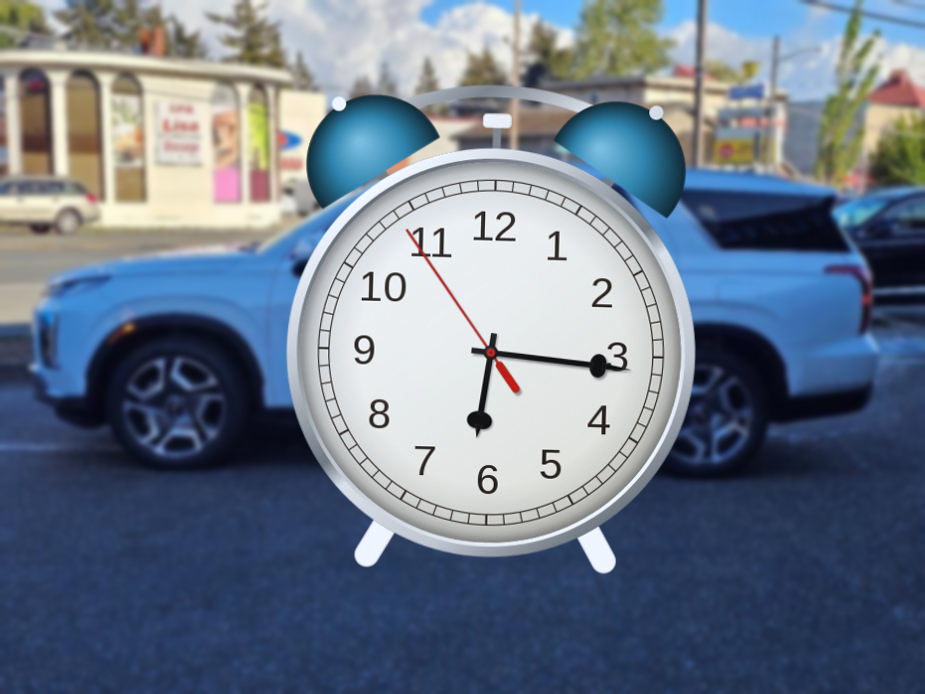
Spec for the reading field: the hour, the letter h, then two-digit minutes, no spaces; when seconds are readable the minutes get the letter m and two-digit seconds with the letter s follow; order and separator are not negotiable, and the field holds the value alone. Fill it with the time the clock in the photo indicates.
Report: 6h15m54s
